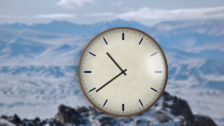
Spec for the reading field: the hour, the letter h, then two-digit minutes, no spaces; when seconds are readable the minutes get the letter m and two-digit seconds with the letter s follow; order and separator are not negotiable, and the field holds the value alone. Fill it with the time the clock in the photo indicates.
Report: 10h39
